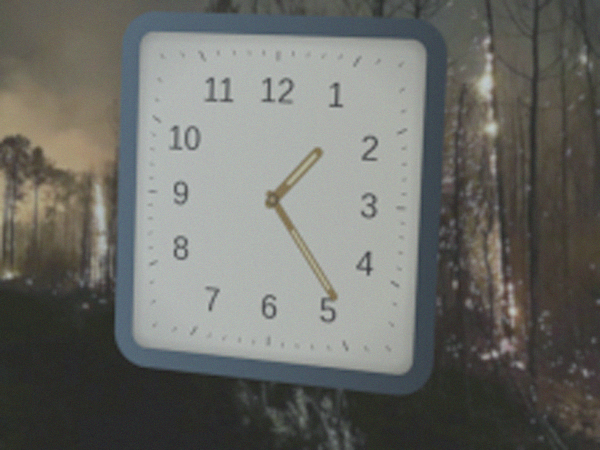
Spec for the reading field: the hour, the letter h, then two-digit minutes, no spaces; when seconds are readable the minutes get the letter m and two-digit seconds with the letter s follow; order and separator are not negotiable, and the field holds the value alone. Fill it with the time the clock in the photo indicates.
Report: 1h24
